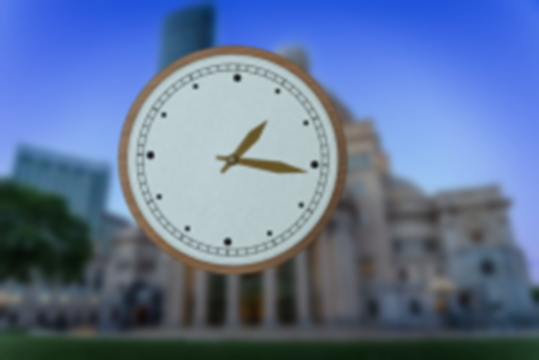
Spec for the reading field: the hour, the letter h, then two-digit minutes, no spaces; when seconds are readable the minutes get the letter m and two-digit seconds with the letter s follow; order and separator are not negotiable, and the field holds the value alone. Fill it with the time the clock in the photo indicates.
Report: 1h16
